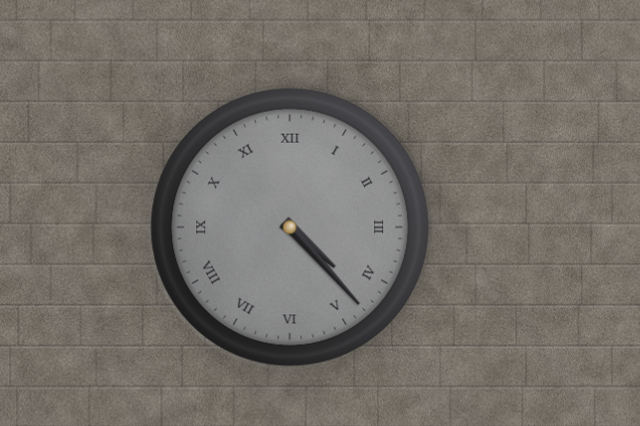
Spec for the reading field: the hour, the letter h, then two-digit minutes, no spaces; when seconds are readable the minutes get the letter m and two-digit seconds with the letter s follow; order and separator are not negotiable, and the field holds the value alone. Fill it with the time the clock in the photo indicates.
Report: 4h23
